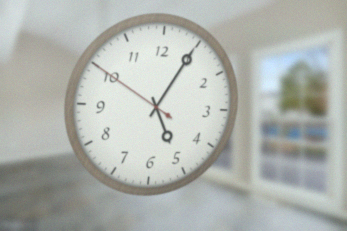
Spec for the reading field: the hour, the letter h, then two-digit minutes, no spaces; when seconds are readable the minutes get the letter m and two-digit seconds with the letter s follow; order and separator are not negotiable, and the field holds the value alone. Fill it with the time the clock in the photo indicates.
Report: 5h04m50s
